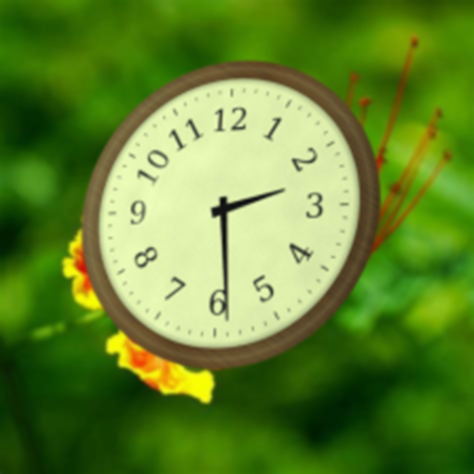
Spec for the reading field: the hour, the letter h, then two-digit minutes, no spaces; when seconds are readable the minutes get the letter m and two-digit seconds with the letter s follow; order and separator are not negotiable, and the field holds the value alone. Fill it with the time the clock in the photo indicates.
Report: 2h29
